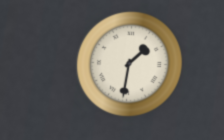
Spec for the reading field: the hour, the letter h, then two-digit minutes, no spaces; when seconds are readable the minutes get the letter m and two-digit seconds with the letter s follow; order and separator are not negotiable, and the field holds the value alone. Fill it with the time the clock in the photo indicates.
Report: 1h31
